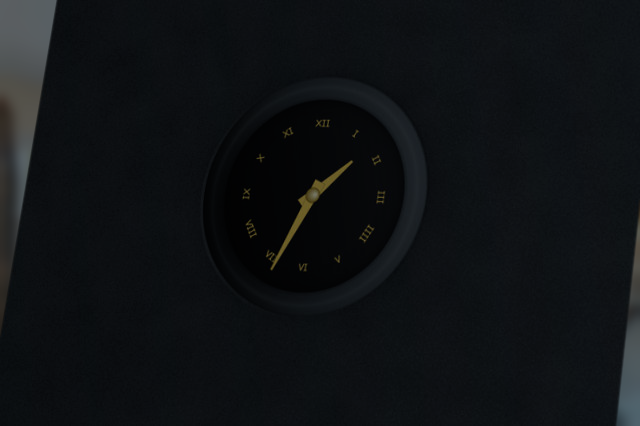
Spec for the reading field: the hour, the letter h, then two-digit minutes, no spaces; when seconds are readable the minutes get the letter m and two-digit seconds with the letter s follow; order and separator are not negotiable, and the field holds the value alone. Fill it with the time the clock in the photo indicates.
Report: 1h34
